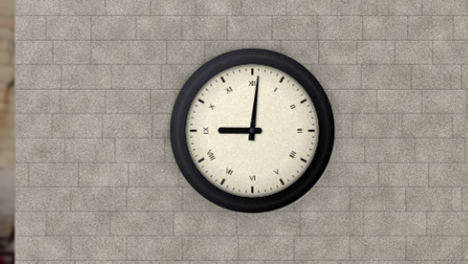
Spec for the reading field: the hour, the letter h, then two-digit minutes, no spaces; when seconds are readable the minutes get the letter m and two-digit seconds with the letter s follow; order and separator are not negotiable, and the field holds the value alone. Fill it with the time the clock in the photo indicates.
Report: 9h01
